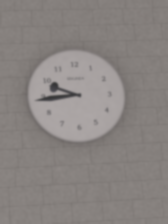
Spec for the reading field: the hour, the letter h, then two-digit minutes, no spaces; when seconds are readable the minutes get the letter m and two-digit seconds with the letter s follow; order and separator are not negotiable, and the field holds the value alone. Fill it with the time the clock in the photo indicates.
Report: 9h44
